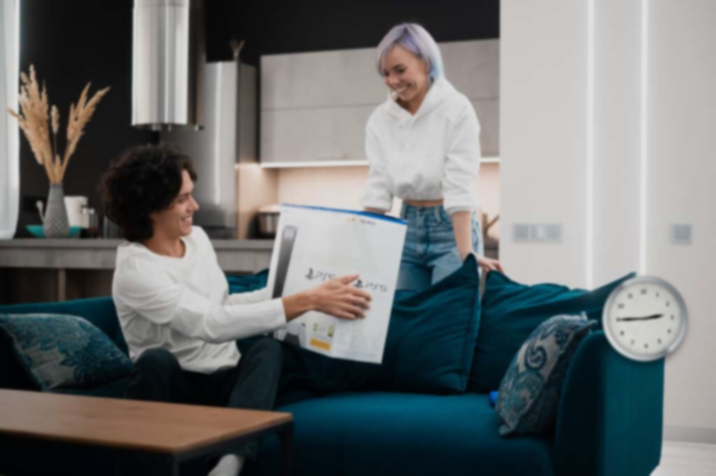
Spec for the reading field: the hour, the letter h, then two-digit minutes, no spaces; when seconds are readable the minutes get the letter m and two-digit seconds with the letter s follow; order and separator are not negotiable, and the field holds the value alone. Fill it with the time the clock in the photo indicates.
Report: 2h45
